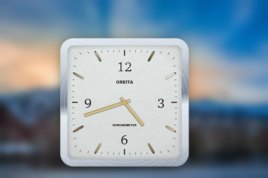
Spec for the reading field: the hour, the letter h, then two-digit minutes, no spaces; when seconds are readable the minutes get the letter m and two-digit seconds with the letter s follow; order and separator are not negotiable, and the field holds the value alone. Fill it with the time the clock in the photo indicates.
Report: 4h42
